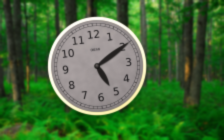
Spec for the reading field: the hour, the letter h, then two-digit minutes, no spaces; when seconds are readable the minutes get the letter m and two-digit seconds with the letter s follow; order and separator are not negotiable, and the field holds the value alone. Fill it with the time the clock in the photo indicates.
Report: 5h10
